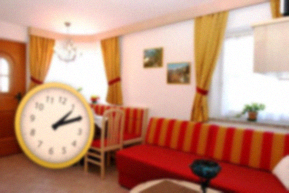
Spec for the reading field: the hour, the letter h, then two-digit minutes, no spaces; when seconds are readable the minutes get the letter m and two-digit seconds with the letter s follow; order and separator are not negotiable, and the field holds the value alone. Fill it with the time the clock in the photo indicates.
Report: 1h10
